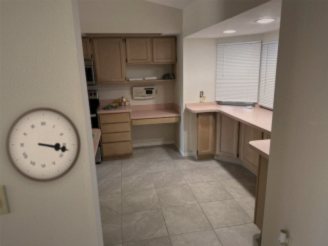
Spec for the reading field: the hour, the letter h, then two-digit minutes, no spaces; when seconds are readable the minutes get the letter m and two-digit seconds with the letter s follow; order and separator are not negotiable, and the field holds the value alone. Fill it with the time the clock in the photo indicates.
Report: 3h17
